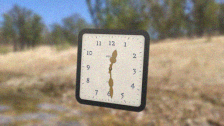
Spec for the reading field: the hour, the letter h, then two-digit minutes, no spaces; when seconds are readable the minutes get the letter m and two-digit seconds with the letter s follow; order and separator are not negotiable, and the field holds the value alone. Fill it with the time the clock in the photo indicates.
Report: 12h29
